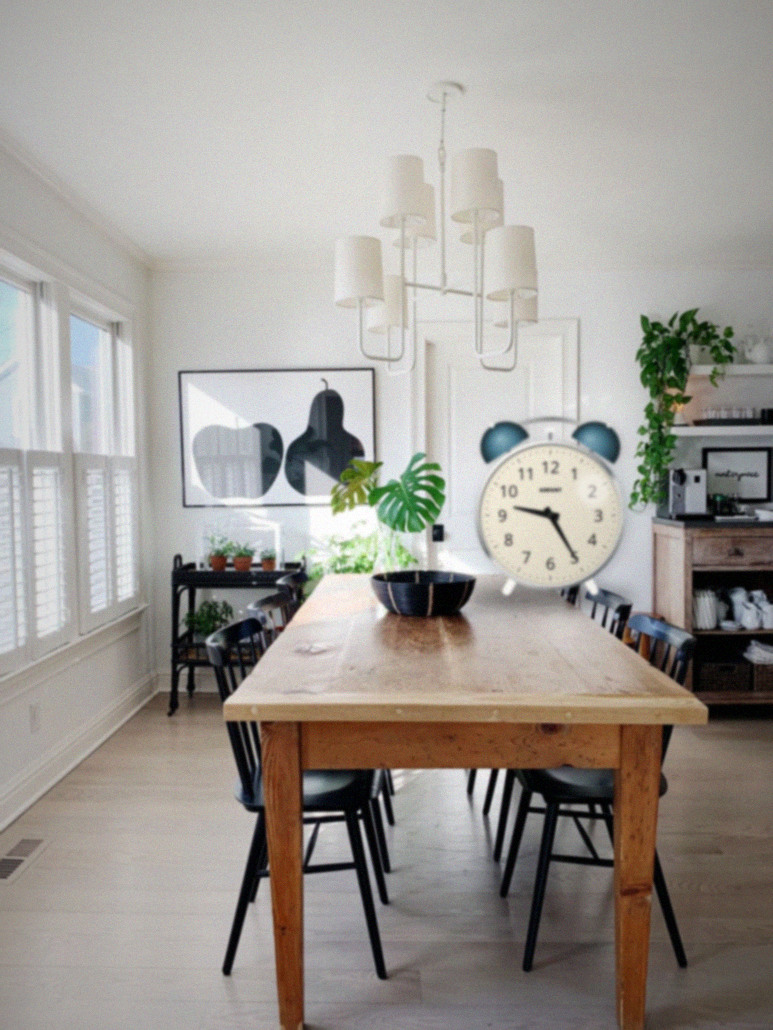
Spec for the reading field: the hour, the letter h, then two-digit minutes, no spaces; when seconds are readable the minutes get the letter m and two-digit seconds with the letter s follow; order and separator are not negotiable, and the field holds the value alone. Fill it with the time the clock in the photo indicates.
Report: 9h25
